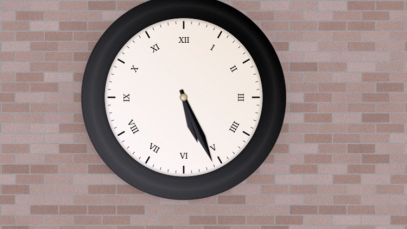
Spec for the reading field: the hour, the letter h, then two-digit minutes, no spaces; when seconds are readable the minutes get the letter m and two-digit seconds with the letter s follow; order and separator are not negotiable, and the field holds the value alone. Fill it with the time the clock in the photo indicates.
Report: 5h26
